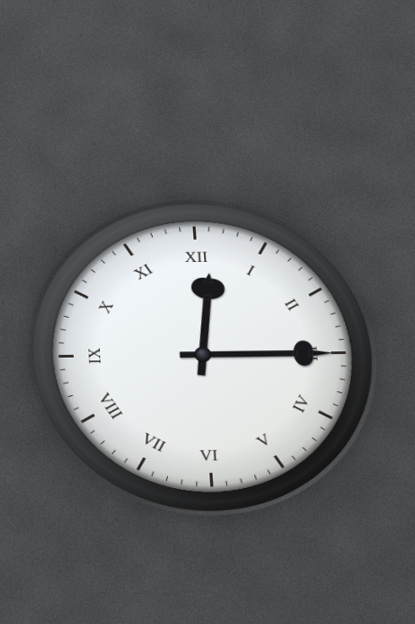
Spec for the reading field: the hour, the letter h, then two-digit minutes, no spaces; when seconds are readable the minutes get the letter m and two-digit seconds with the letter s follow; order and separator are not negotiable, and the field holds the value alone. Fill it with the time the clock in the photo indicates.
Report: 12h15
